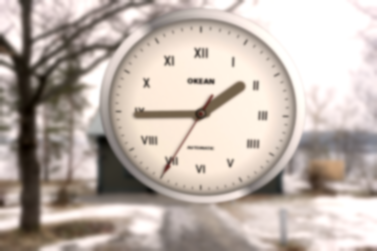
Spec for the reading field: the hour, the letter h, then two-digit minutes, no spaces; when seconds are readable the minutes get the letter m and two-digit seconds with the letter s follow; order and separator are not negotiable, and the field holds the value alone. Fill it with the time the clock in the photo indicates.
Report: 1h44m35s
